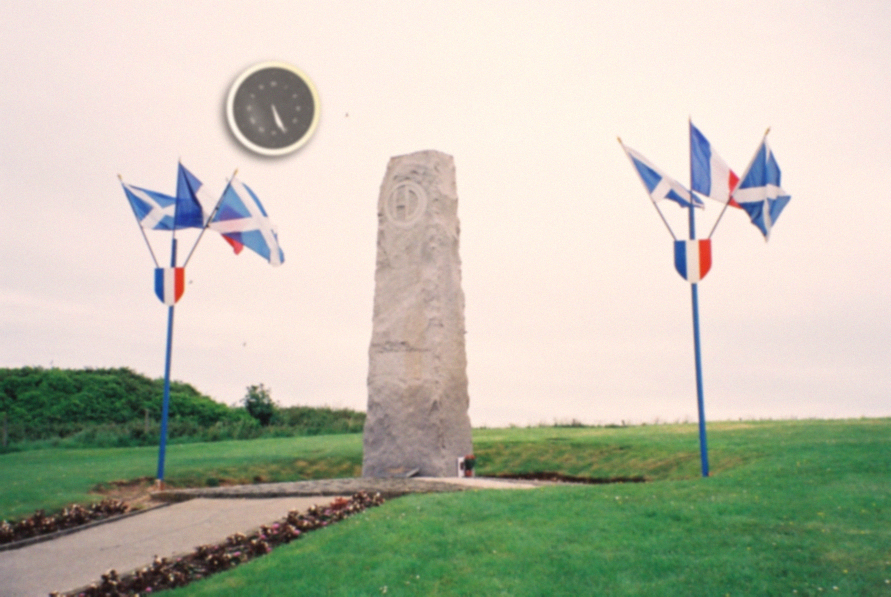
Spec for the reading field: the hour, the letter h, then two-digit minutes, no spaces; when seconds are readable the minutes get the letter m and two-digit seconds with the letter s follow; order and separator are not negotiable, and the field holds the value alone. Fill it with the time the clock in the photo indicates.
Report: 5h26
